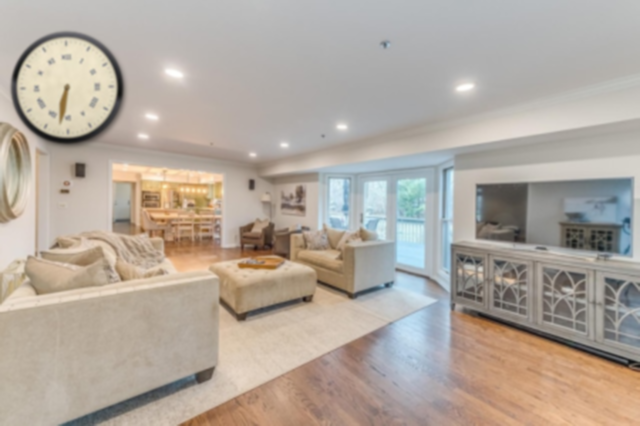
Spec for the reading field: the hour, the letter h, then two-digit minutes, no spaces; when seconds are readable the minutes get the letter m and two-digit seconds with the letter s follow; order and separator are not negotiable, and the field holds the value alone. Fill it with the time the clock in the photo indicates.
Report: 6h32
